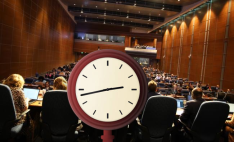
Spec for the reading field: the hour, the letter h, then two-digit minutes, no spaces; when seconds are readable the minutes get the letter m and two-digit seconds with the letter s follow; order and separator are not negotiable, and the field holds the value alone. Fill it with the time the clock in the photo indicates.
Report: 2h43
